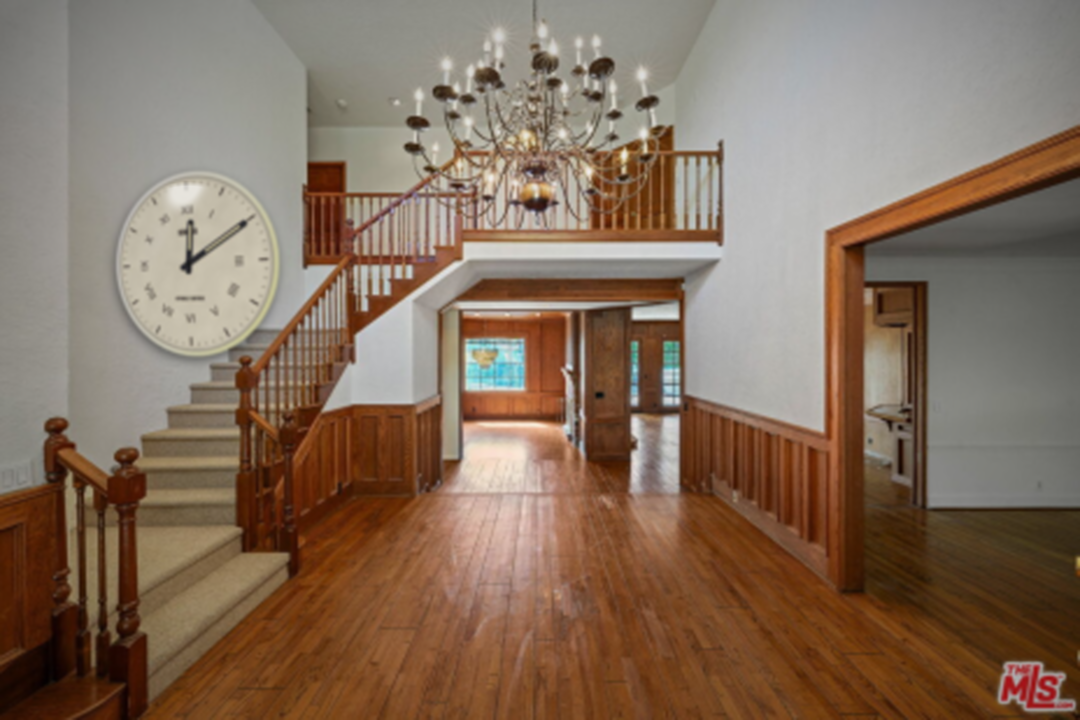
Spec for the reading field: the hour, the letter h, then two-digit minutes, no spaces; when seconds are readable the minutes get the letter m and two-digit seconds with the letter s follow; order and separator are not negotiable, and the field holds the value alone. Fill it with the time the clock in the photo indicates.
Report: 12h10
